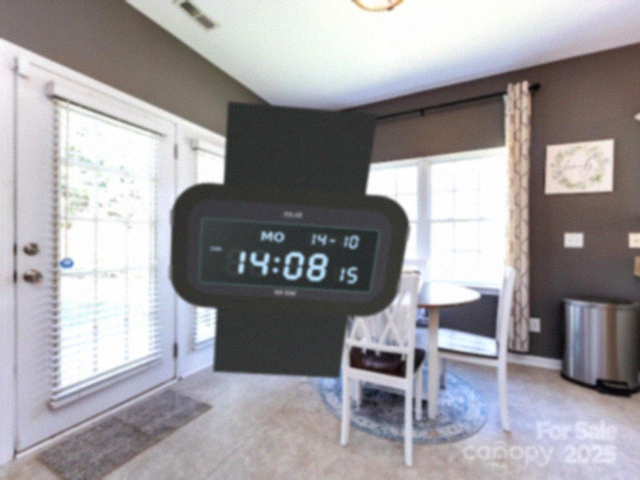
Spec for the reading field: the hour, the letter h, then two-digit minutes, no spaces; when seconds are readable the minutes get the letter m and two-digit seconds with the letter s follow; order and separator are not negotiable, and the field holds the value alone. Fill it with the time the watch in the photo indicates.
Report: 14h08m15s
